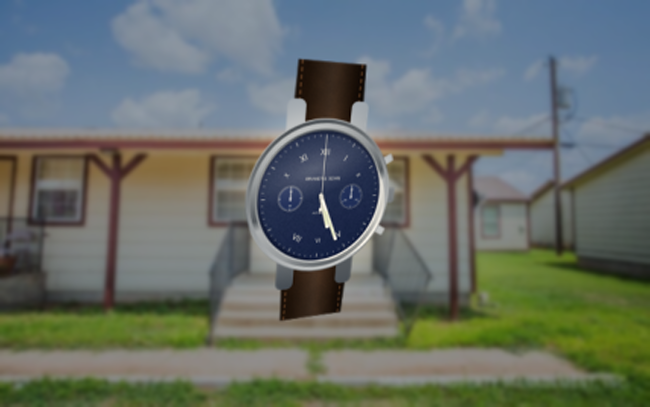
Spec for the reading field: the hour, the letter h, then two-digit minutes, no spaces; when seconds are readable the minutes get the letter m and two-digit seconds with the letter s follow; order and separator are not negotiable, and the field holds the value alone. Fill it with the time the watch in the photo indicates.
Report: 5h26
